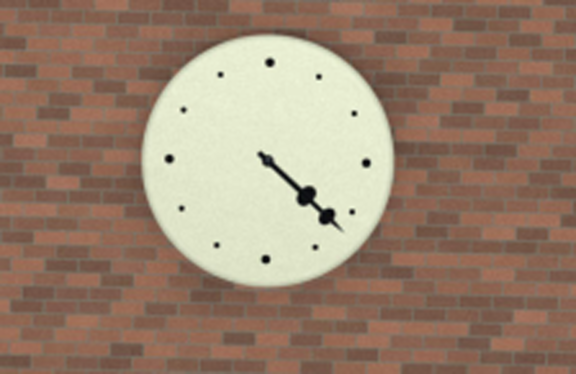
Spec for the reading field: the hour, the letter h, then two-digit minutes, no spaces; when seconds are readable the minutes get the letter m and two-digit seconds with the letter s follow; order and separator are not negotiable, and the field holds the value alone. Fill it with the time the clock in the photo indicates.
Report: 4h22
